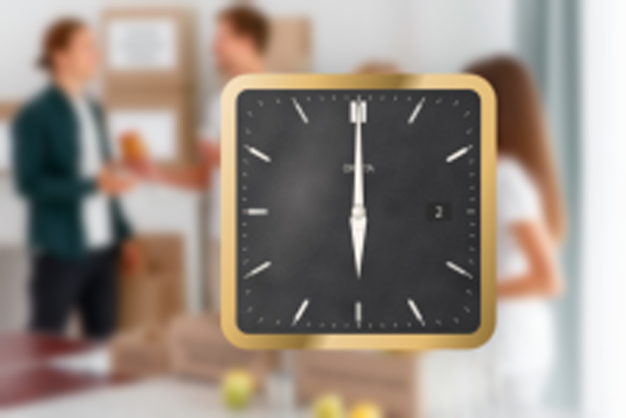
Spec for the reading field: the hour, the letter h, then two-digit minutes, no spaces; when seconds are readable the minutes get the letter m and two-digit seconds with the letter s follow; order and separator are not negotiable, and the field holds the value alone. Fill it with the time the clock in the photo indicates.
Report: 6h00
